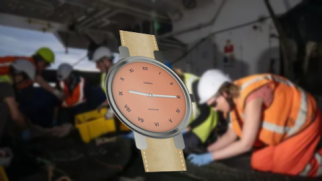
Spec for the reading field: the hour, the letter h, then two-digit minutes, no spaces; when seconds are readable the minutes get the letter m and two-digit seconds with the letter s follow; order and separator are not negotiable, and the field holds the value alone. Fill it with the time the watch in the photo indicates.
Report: 9h15
